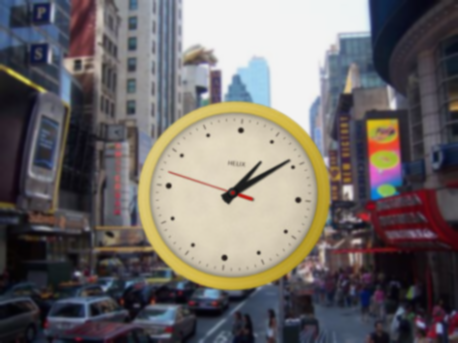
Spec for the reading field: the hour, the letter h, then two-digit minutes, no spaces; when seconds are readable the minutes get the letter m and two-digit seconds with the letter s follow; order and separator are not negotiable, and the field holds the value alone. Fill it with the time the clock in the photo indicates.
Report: 1h08m47s
